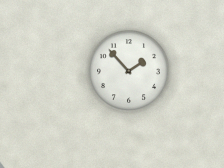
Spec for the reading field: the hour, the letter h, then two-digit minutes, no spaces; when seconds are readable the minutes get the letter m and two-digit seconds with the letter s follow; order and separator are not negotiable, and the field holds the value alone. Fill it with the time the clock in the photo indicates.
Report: 1h53
